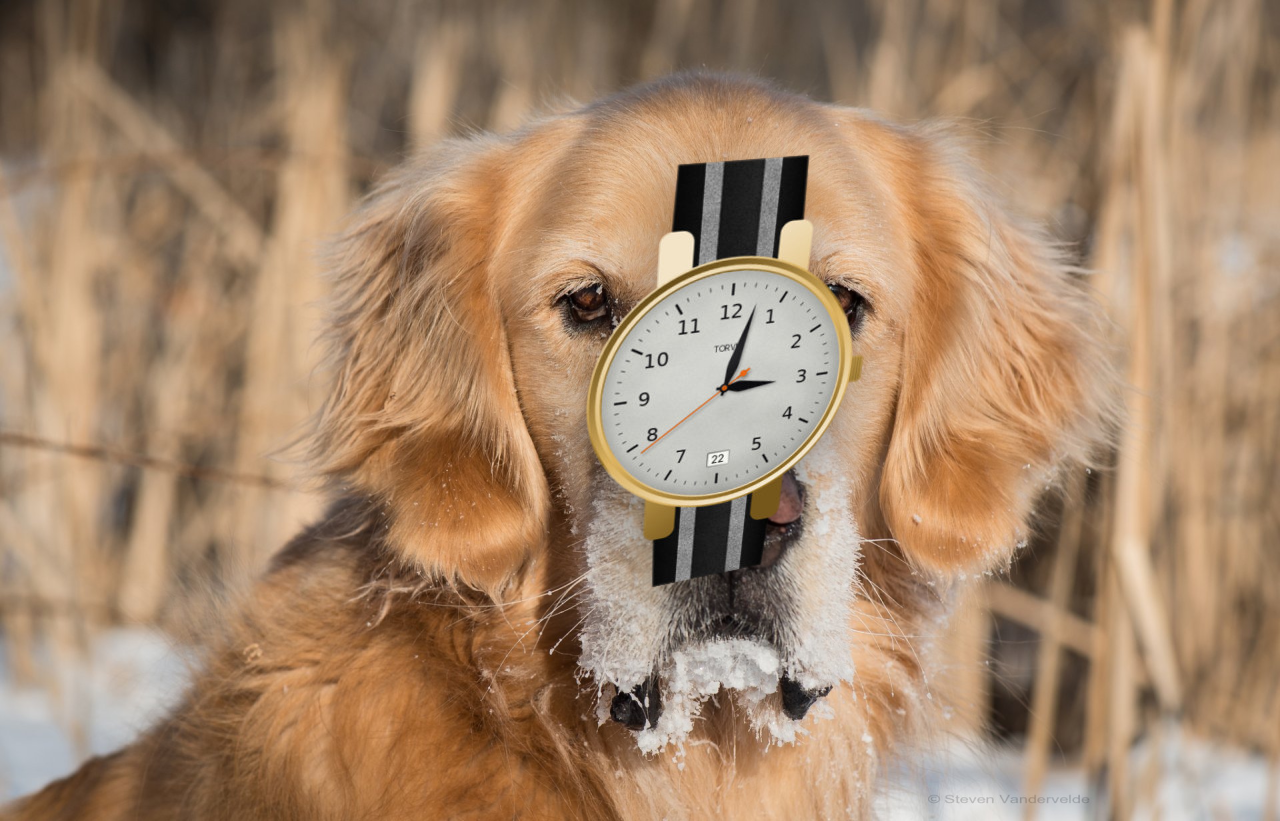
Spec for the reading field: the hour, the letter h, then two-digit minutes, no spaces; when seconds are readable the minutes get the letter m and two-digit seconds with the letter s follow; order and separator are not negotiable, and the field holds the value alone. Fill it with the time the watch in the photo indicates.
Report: 3h02m39s
